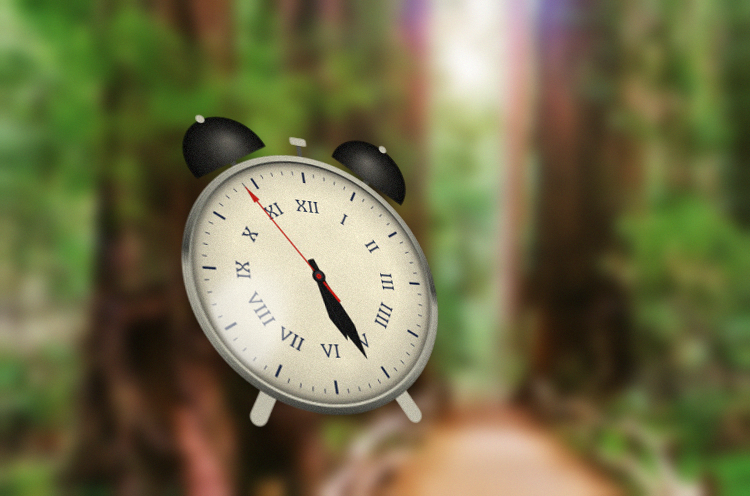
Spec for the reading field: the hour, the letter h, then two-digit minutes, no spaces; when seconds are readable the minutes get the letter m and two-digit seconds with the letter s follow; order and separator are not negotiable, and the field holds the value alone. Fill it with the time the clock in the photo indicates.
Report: 5h25m54s
